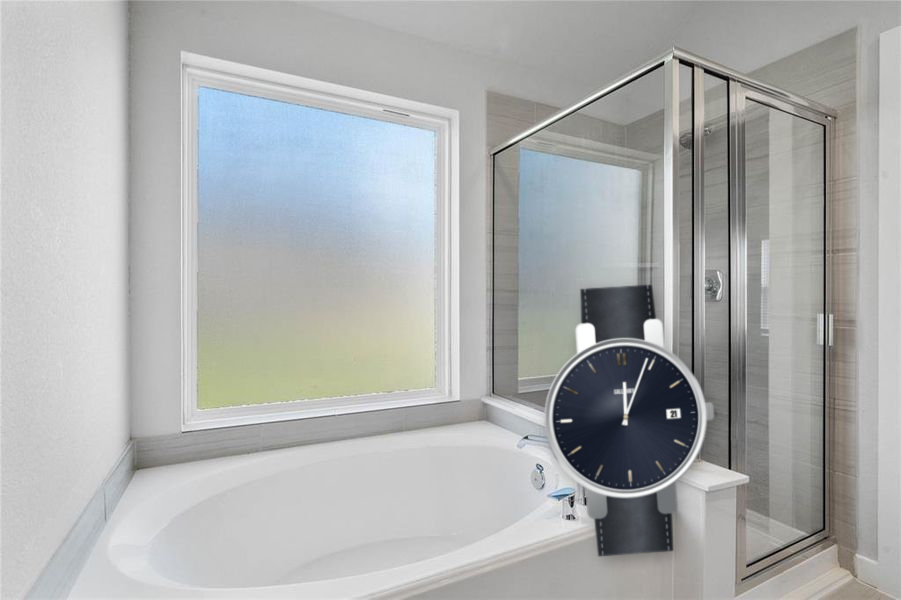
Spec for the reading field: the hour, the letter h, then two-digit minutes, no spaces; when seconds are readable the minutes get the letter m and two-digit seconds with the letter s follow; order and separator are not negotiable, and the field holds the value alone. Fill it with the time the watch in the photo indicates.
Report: 12h04
